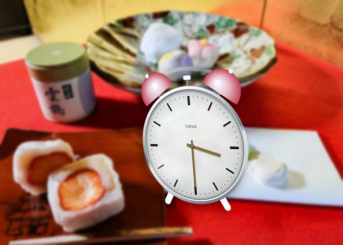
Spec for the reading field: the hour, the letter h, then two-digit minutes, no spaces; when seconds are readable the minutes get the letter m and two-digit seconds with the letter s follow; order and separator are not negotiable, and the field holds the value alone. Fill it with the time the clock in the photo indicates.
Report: 3h30
